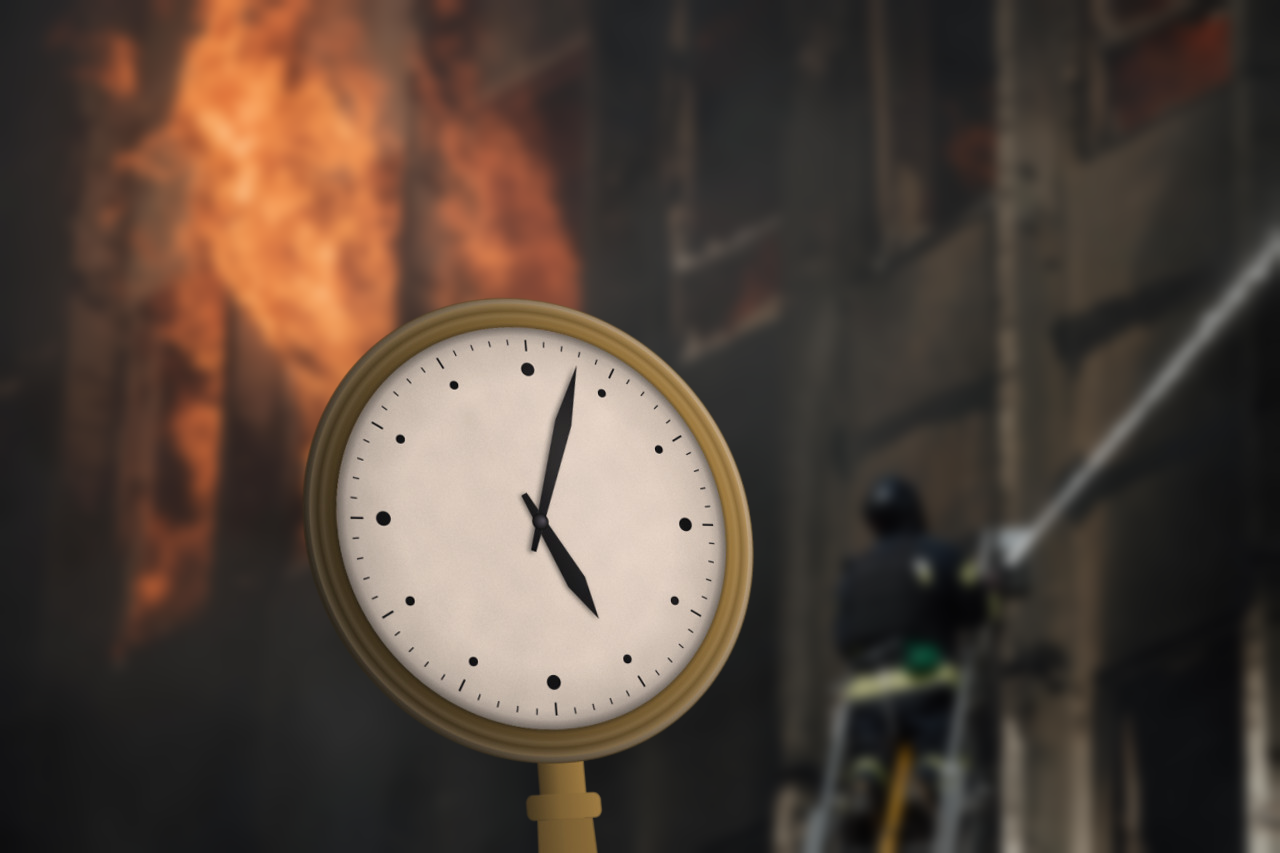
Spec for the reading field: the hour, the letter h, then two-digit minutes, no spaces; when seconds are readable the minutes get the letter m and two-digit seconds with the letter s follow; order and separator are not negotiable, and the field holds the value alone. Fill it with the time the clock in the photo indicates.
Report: 5h03
